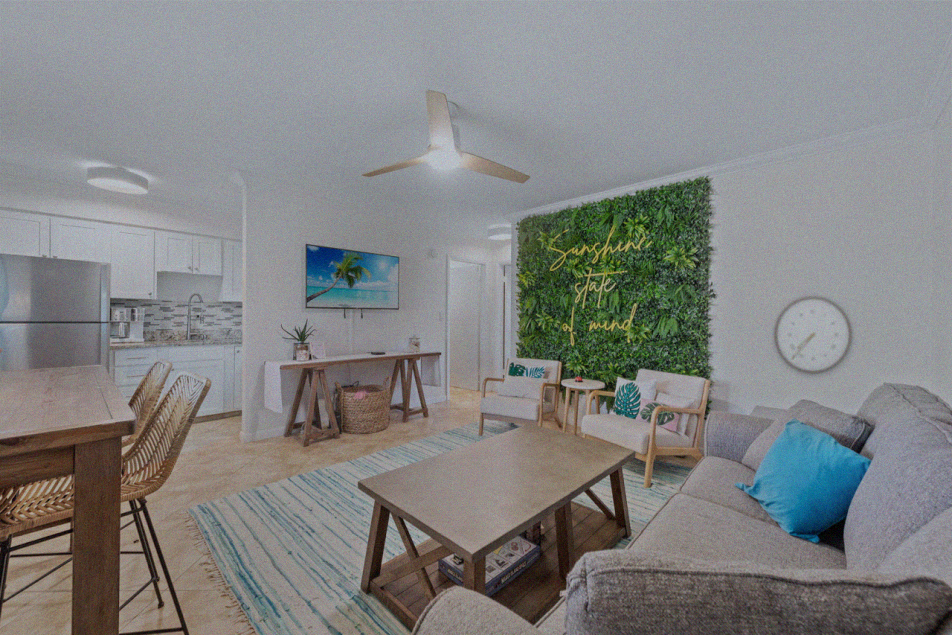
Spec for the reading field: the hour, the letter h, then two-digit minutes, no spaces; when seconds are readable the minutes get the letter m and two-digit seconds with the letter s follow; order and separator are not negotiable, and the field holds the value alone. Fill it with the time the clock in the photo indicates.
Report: 7h37
